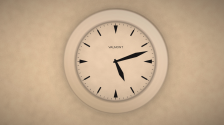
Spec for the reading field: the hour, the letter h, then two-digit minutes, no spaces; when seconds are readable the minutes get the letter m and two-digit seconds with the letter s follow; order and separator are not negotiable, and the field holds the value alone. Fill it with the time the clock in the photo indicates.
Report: 5h12
